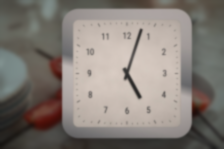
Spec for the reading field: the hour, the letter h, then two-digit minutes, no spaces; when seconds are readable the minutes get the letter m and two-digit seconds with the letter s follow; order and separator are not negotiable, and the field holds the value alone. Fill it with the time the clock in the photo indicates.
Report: 5h03
